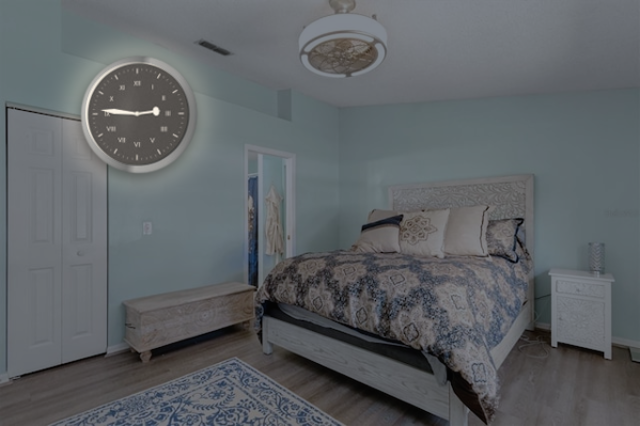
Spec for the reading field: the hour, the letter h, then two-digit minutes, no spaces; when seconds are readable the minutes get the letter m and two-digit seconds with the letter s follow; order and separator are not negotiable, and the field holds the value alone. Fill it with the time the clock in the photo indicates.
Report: 2h46
